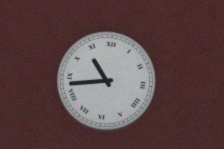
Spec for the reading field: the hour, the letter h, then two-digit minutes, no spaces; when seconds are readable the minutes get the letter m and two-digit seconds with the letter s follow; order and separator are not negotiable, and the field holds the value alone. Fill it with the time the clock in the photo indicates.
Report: 10h43
